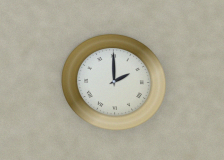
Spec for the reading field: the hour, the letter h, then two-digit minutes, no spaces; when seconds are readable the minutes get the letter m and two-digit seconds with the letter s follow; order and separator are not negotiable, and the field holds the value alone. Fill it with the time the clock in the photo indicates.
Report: 2h00
